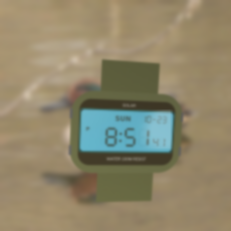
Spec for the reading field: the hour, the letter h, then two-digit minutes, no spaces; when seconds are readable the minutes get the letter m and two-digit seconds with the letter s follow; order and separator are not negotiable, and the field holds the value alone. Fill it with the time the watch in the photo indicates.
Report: 8h51
